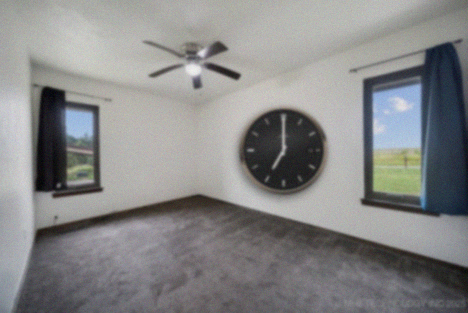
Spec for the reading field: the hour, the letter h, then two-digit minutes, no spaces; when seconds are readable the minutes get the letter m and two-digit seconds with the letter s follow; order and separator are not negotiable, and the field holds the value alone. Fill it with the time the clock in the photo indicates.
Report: 7h00
